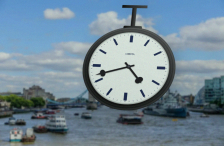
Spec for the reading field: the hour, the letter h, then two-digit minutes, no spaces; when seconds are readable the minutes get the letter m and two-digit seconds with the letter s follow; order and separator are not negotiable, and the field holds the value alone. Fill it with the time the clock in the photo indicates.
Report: 4h42
